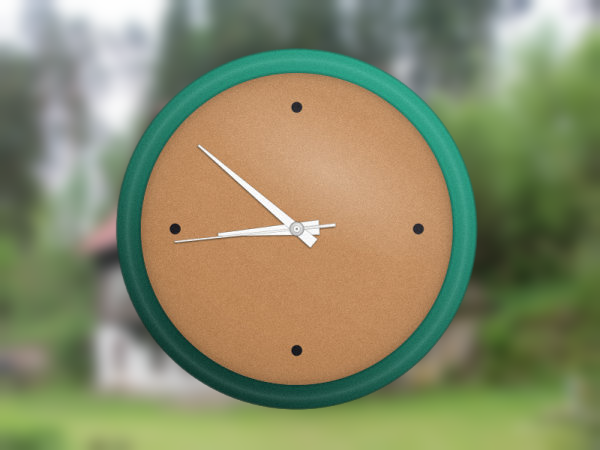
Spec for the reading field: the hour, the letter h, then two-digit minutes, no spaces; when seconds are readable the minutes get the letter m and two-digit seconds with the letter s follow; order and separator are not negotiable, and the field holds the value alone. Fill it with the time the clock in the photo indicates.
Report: 8h51m44s
